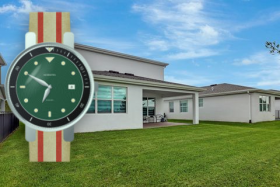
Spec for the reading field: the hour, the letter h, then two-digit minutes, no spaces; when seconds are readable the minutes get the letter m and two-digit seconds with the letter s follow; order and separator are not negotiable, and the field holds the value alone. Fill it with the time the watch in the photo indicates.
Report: 6h50
